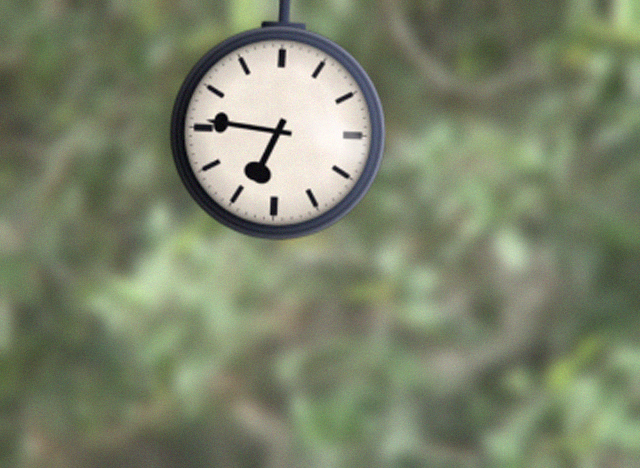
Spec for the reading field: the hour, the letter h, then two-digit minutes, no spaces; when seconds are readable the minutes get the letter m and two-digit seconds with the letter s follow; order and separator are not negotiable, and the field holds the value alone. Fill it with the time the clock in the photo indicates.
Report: 6h46
